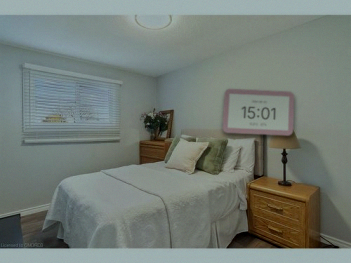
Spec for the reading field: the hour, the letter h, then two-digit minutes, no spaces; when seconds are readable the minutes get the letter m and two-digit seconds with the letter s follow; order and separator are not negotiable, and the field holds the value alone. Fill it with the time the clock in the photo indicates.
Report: 15h01
